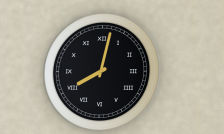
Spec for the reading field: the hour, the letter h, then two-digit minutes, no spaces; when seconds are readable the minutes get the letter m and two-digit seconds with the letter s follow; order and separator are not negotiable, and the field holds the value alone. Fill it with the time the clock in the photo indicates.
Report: 8h02
